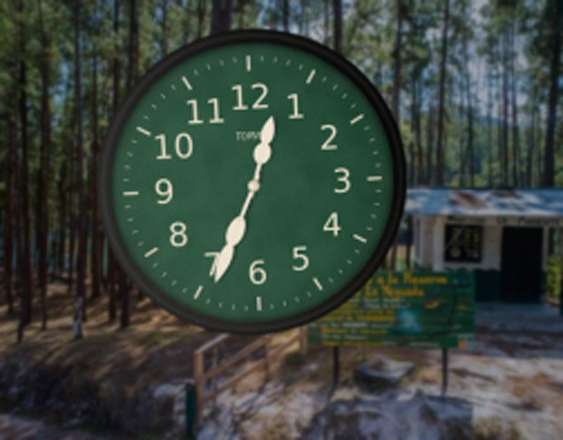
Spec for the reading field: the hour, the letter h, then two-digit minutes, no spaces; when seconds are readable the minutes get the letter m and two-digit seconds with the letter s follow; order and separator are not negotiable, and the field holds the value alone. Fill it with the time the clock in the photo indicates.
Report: 12h34
